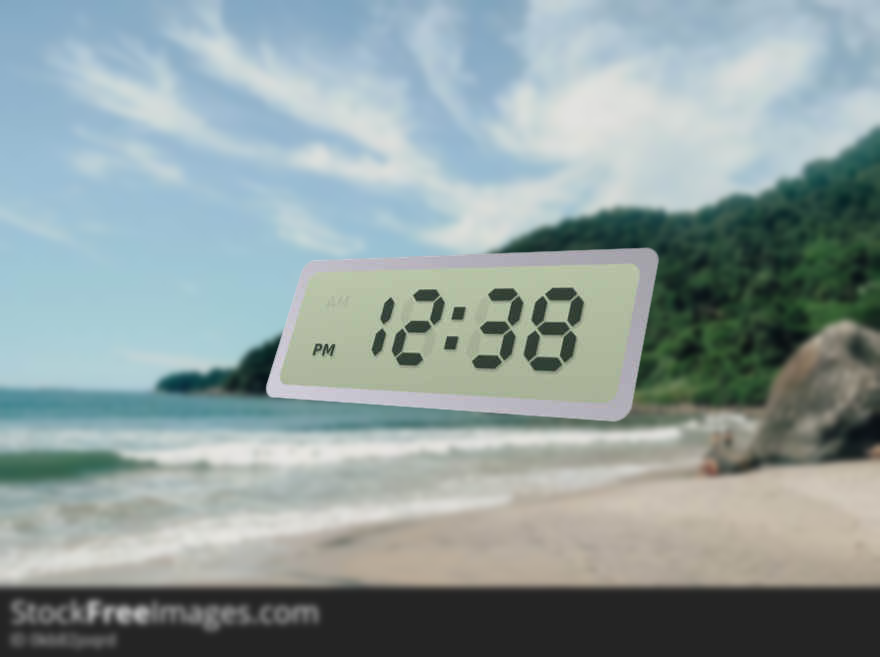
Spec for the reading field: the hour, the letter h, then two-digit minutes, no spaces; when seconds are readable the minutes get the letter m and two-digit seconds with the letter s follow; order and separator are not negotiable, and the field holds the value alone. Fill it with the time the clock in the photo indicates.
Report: 12h38
